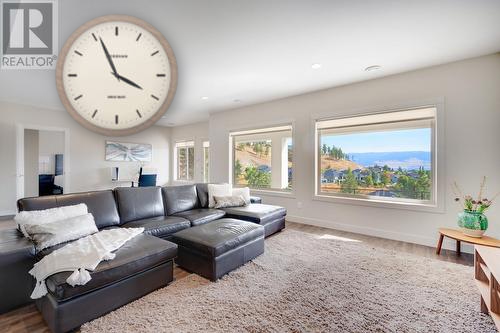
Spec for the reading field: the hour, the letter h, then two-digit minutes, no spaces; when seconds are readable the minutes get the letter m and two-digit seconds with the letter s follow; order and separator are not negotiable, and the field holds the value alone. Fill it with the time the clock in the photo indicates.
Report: 3h56
